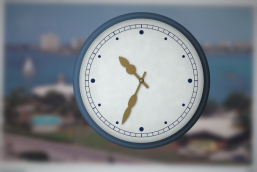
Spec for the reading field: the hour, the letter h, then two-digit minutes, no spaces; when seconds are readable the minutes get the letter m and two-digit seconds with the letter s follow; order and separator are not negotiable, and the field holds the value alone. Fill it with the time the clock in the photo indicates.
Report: 10h34
